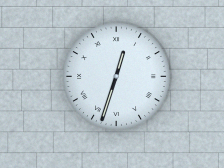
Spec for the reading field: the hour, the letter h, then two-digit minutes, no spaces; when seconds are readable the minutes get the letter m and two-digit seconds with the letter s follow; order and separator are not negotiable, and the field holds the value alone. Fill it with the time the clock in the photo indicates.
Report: 12h33
